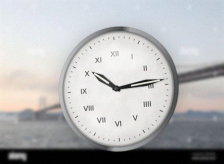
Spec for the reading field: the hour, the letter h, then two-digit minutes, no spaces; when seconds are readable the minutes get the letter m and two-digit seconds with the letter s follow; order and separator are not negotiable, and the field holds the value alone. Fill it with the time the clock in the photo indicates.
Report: 10h14
